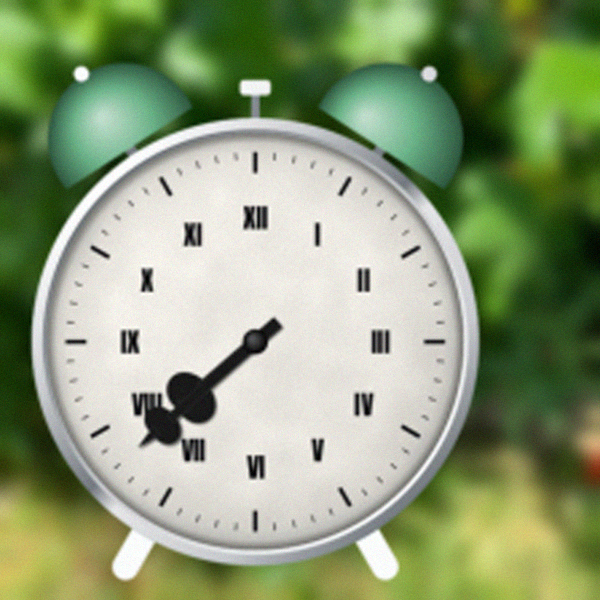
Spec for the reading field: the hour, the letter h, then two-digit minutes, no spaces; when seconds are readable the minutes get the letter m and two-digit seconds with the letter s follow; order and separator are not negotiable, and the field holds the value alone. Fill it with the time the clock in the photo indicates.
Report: 7h38
